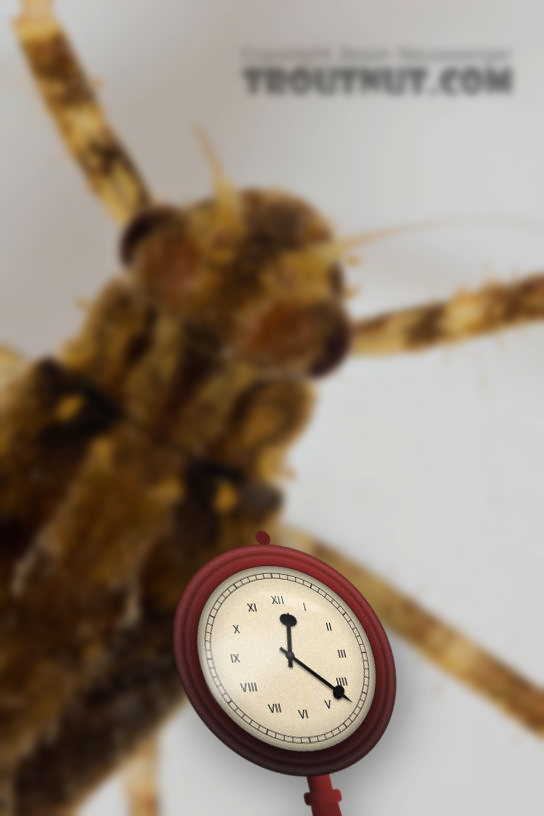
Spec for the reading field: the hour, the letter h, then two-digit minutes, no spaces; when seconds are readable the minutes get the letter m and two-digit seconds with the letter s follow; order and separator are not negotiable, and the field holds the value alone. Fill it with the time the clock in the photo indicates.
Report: 12h22
